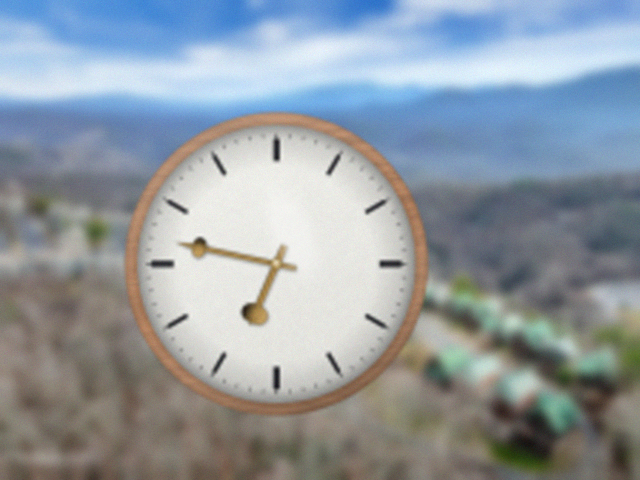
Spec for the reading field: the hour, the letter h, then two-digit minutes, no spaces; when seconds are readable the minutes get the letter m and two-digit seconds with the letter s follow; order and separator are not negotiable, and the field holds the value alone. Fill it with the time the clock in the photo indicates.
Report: 6h47
